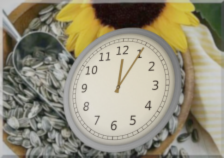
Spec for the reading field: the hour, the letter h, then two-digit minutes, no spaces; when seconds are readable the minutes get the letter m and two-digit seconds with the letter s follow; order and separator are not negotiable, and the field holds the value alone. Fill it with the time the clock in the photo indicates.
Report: 12h05
